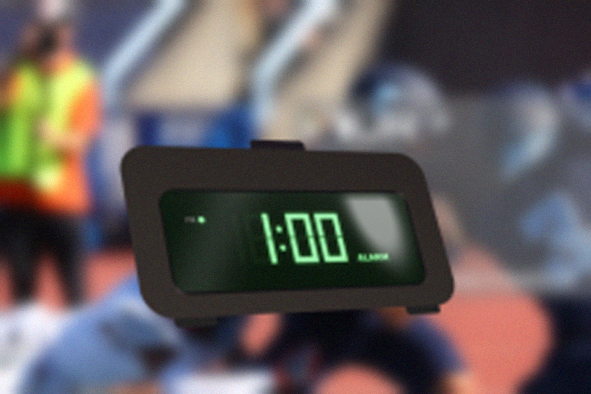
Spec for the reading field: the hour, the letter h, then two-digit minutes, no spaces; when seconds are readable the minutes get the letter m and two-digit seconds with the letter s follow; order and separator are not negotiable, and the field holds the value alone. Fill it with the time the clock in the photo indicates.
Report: 1h00
